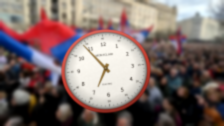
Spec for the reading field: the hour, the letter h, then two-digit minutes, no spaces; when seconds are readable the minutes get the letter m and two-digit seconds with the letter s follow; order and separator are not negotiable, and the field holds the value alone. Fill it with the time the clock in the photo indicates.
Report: 6h54
